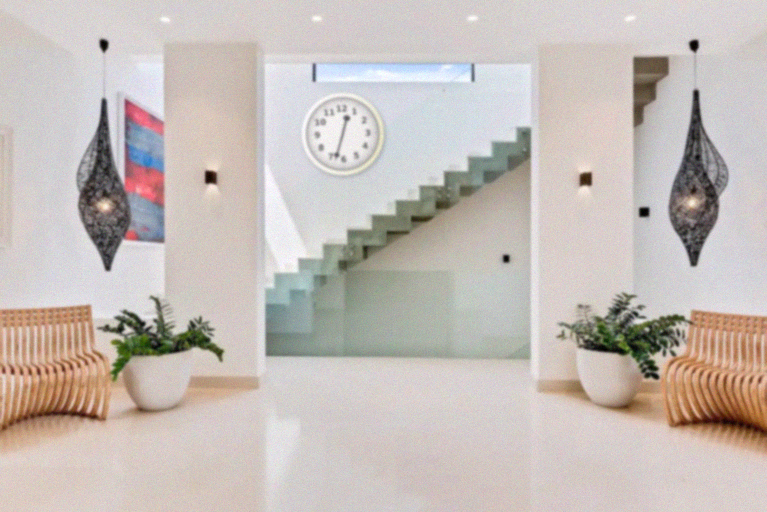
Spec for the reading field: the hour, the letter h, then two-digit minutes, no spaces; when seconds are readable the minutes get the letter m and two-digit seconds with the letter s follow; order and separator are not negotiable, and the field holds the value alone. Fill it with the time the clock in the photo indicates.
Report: 12h33
